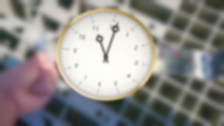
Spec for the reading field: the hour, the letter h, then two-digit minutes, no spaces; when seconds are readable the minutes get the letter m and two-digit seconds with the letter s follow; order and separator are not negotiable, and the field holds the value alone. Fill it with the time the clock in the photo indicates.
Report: 11h01
